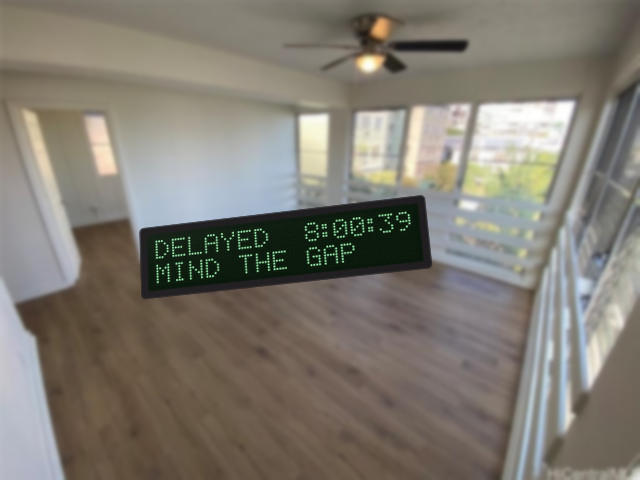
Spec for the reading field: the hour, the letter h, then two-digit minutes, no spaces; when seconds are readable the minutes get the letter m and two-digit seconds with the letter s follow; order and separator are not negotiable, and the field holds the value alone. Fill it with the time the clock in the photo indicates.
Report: 8h00m39s
